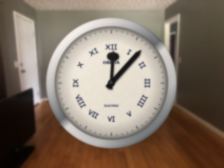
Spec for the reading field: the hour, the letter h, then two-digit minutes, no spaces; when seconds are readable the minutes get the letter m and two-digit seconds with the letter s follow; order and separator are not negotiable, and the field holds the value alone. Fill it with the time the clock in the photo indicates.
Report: 12h07
